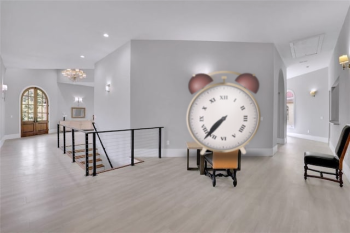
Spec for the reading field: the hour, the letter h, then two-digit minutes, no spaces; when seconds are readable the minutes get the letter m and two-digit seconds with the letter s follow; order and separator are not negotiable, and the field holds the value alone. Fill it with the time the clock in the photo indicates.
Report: 7h37
